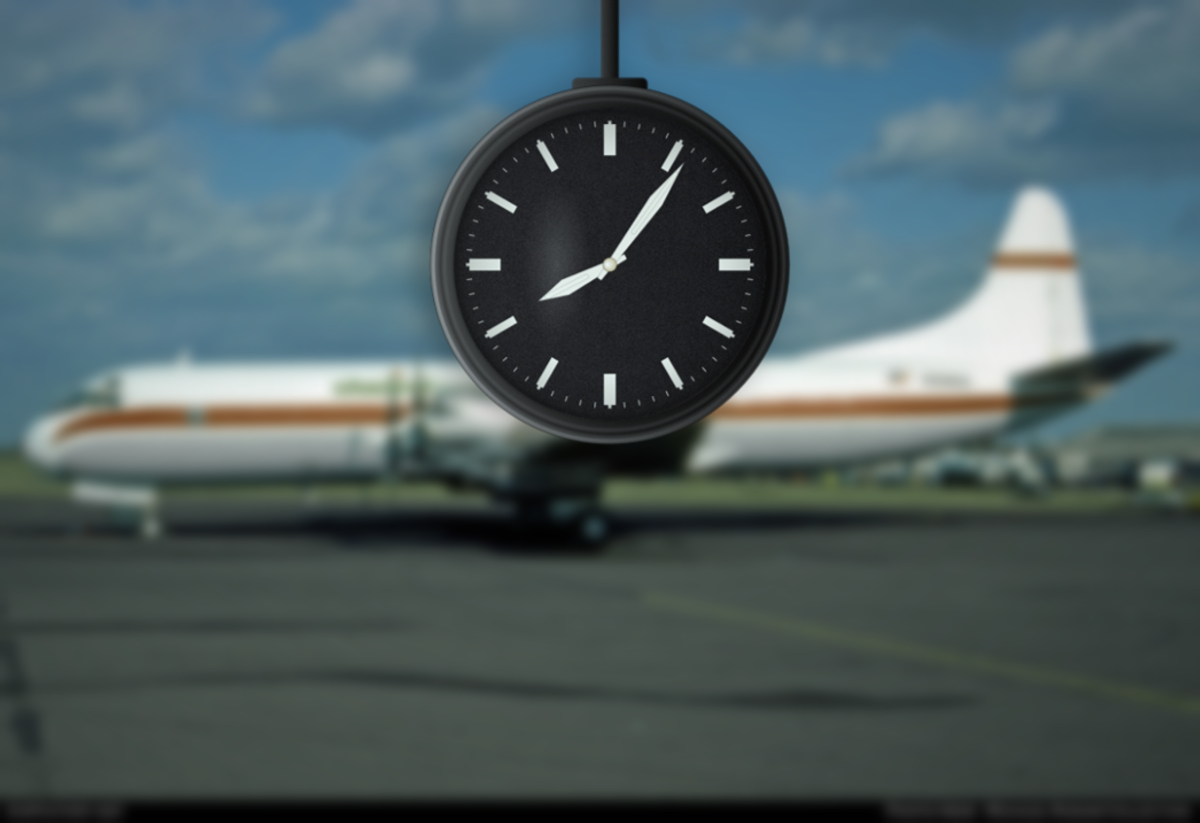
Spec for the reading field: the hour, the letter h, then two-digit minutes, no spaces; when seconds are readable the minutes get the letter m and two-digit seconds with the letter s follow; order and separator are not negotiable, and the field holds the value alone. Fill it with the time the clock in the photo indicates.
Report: 8h06
